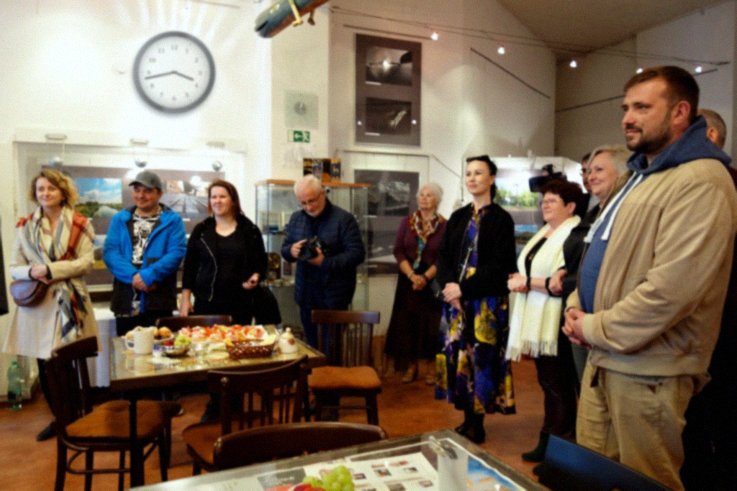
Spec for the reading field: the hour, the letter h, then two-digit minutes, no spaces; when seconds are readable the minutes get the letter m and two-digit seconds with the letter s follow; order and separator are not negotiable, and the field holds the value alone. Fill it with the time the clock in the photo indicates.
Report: 3h43
